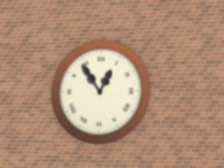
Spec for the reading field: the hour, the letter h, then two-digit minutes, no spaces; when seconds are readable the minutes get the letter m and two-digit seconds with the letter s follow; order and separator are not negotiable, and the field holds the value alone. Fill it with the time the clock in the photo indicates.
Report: 12h54
